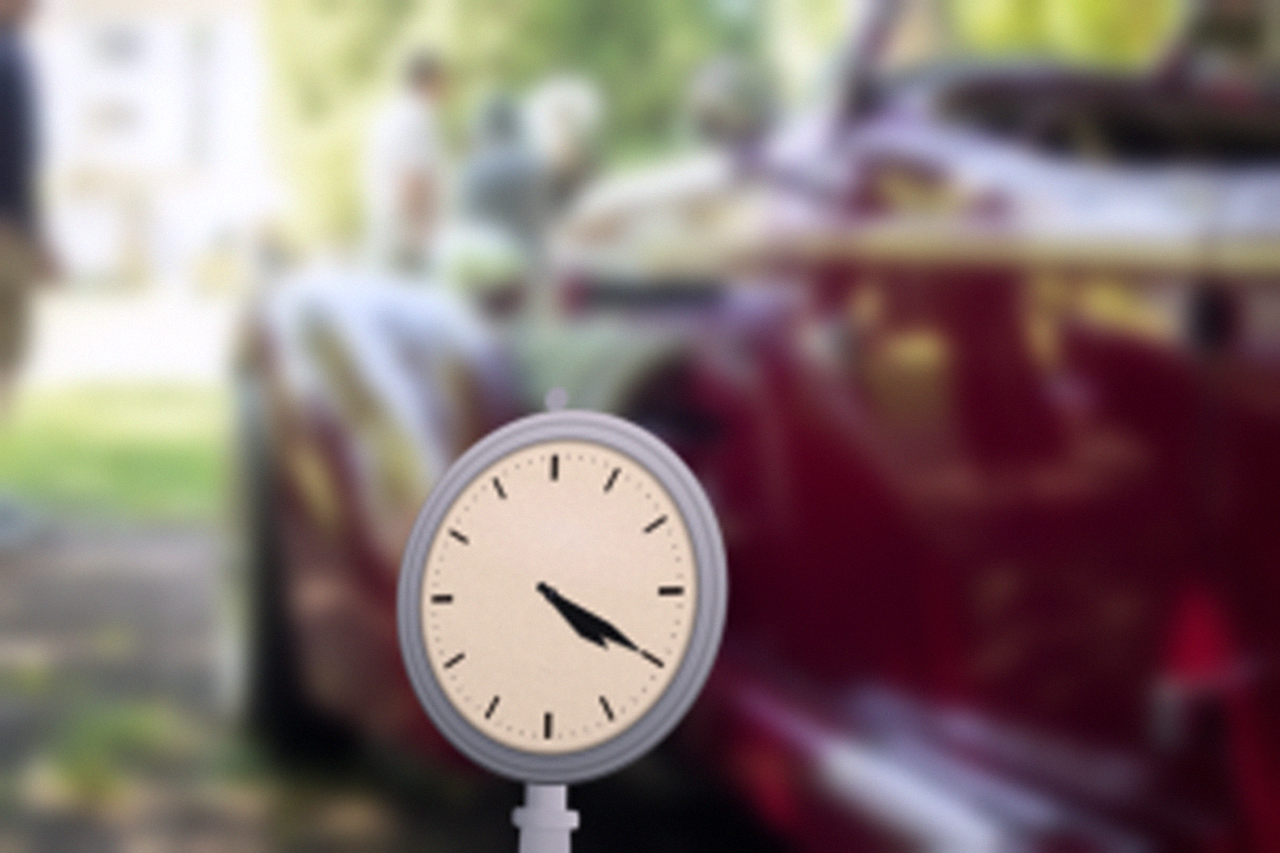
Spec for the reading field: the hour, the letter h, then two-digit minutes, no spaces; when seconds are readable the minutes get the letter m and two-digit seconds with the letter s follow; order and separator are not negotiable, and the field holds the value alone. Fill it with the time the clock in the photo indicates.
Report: 4h20
